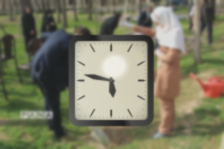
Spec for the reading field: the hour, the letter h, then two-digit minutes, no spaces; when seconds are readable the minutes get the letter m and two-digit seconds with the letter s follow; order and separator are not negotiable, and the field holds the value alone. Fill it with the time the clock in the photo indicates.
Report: 5h47
